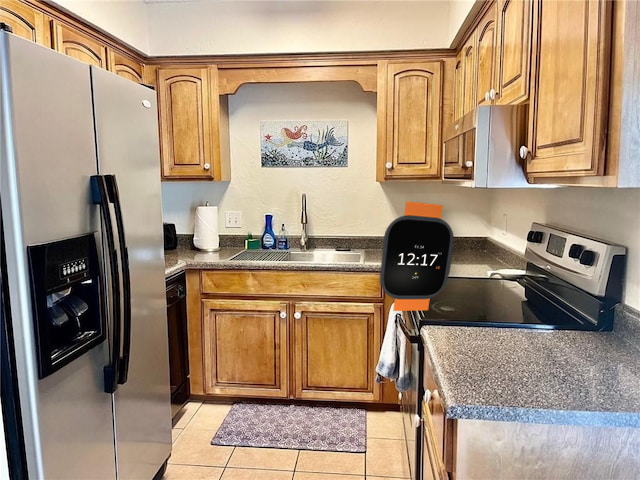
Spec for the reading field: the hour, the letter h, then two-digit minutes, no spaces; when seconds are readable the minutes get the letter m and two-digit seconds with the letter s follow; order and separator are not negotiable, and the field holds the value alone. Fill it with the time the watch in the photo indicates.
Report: 12h17
